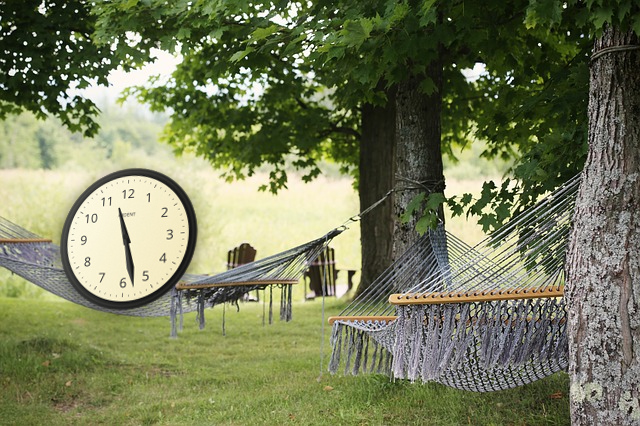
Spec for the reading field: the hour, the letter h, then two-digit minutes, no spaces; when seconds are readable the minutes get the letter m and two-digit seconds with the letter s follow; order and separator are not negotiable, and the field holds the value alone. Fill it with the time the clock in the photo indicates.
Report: 11h28
